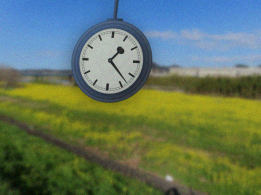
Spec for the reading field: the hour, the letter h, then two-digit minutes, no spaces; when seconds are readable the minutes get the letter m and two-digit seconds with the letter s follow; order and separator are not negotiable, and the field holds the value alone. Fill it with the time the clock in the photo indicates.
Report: 1h23
